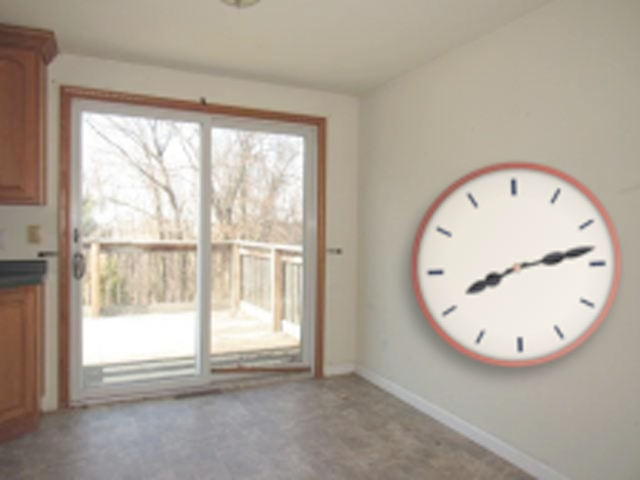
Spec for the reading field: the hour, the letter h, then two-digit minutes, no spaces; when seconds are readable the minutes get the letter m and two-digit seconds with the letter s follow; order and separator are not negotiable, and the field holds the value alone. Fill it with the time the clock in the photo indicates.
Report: 8h13
